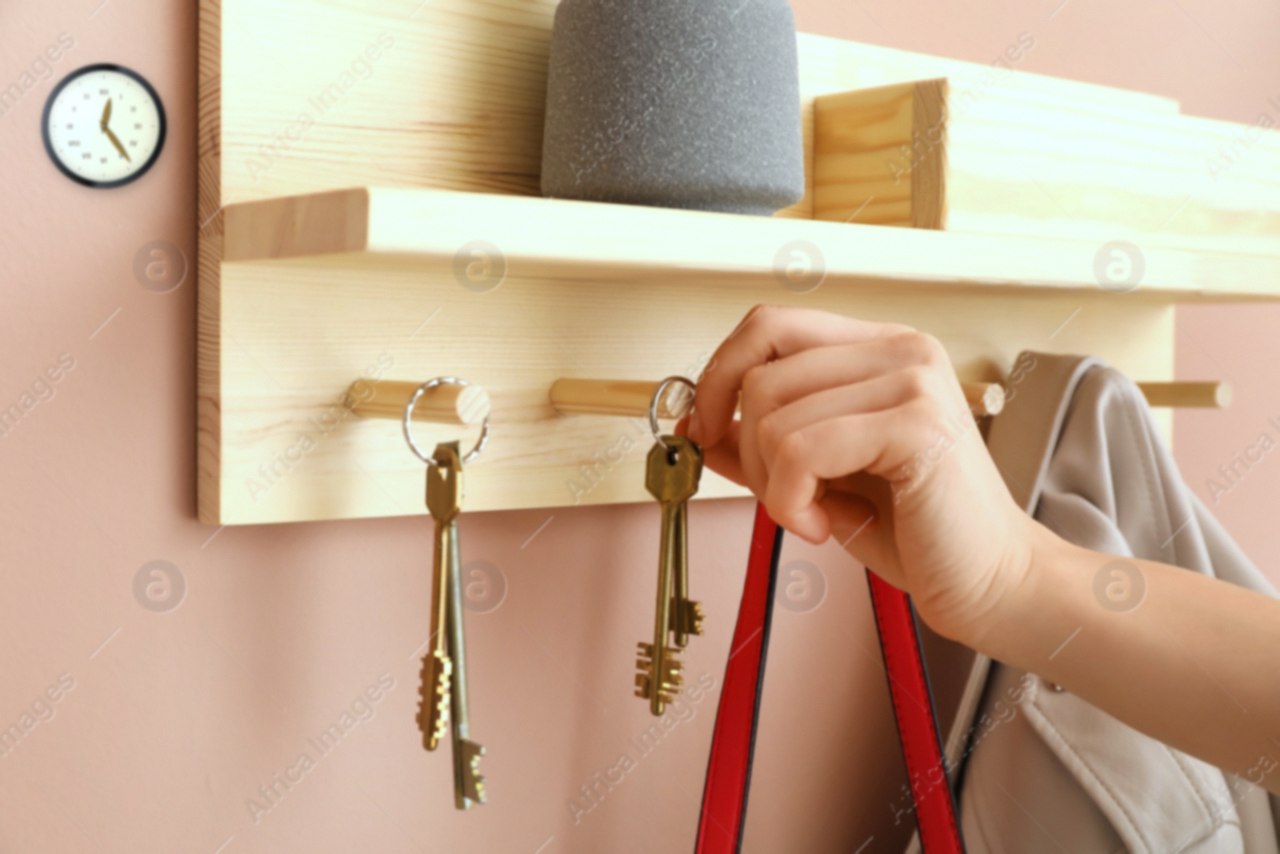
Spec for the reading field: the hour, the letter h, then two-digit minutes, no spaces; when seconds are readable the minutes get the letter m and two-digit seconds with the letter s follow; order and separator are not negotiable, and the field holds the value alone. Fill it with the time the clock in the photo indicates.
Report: 12h24
